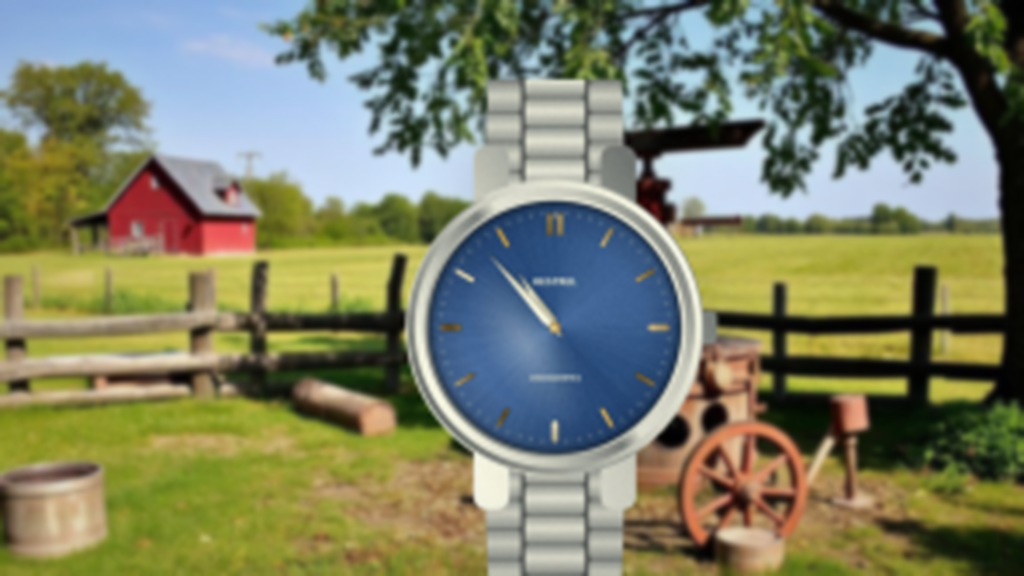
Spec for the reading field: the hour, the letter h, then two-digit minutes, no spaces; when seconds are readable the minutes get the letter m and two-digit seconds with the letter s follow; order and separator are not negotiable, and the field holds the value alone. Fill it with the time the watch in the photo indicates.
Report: 10h53
